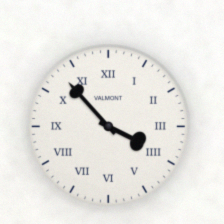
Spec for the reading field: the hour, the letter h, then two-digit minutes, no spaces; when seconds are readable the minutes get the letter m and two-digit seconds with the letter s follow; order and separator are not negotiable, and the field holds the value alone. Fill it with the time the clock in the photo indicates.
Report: 3h53
